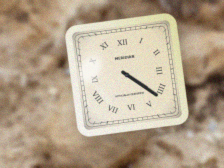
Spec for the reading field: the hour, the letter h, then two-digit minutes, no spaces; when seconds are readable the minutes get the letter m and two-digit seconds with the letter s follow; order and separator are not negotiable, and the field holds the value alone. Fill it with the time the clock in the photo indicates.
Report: 4h22
